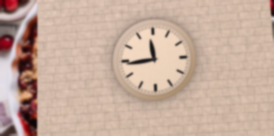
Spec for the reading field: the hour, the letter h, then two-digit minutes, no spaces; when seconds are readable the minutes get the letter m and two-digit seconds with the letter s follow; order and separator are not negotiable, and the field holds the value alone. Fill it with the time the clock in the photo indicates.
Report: 11h44
